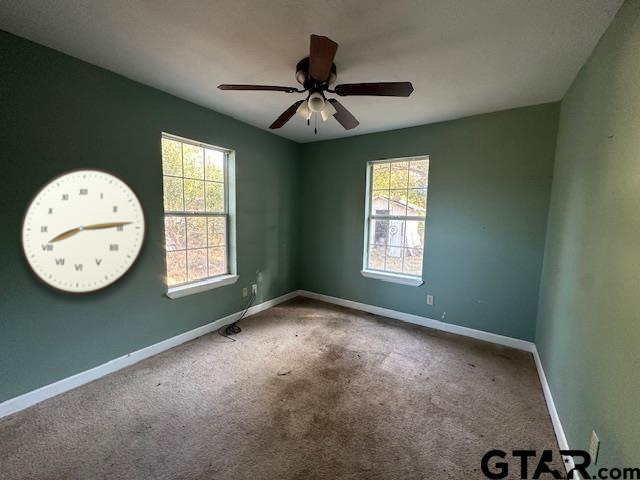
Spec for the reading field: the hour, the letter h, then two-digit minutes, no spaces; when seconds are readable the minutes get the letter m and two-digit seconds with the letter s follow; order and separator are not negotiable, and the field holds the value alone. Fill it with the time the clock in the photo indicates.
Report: 8h14
